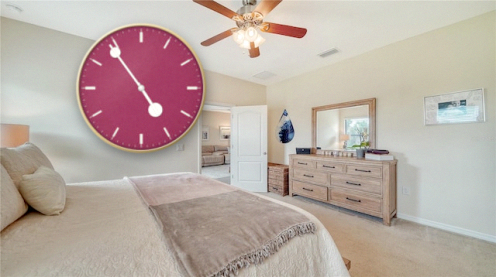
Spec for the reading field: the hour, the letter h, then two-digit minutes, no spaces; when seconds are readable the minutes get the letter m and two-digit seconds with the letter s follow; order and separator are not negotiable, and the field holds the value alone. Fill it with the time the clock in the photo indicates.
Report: 4h54
